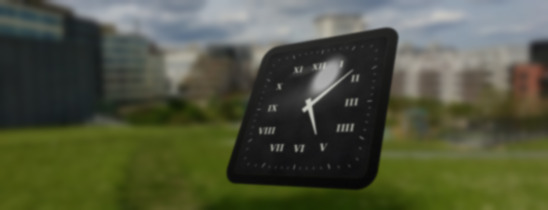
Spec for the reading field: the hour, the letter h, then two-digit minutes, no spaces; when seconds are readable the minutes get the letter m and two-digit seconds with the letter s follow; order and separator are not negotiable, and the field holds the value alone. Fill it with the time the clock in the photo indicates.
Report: 5h08
